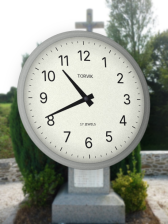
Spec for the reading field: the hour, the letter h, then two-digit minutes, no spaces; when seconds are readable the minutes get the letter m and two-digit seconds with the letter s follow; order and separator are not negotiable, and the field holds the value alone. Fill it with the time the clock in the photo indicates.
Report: 10h41
